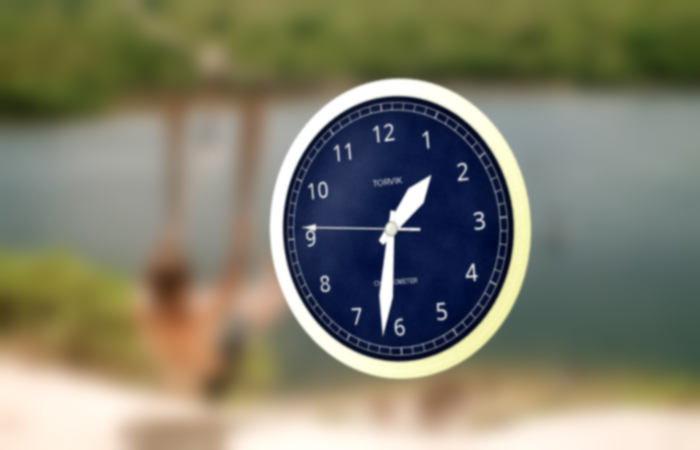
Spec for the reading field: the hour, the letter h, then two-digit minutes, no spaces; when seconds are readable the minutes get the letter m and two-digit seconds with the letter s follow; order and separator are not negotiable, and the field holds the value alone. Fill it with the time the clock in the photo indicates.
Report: 1h31m46s
